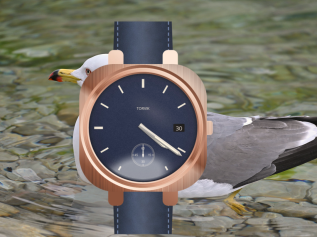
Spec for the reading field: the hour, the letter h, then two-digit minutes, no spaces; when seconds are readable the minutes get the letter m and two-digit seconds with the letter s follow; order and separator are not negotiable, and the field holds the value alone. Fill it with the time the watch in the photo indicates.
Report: 4h21
